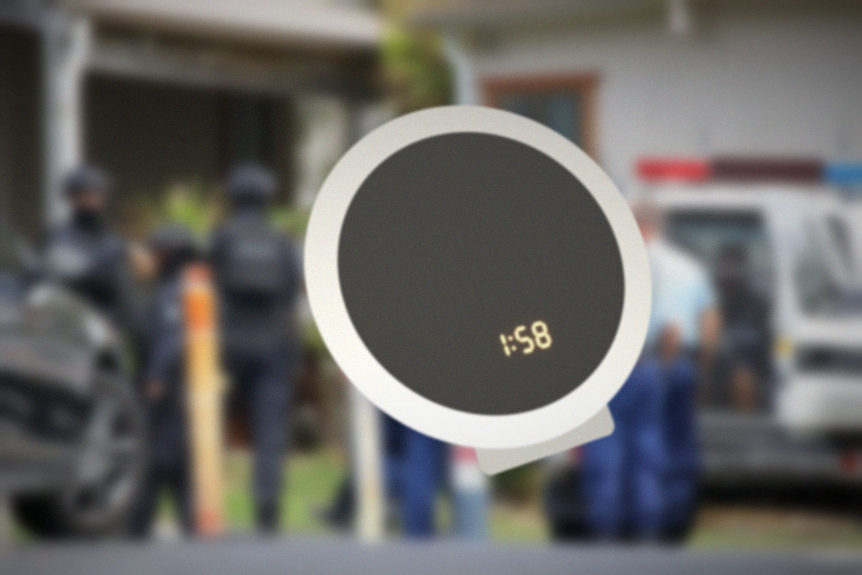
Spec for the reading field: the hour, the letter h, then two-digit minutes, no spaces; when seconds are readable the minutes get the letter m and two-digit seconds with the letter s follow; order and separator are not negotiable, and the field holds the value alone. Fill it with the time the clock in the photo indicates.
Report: 1h58
